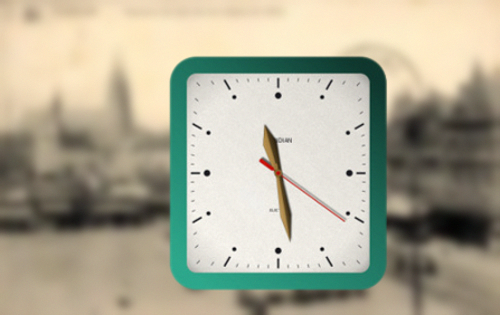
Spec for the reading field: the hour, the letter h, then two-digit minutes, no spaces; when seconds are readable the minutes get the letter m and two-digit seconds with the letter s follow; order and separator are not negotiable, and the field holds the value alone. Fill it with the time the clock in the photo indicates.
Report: 11h28m21s
